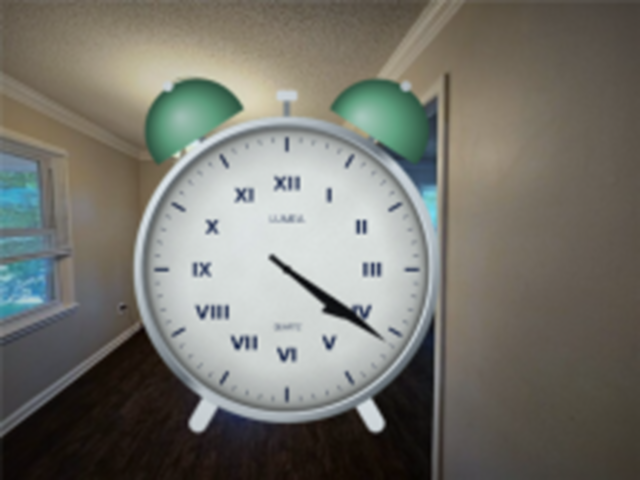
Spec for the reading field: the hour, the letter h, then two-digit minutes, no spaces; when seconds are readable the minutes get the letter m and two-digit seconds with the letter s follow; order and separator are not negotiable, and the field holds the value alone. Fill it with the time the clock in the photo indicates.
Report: 4h21
